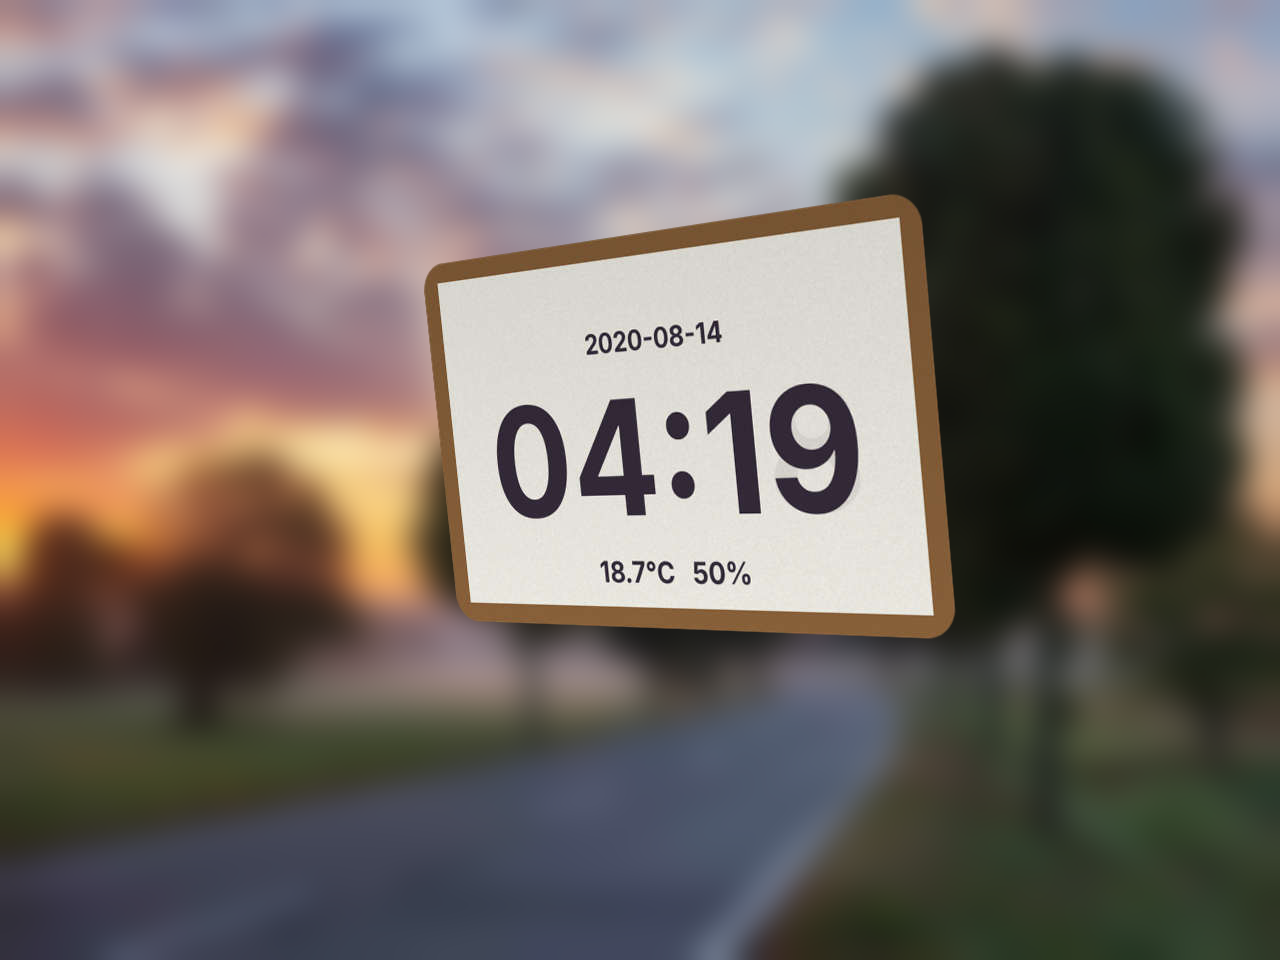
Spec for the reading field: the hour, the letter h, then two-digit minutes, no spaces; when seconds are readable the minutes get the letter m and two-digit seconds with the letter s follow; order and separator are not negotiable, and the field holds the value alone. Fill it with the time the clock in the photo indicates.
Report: 4h19
